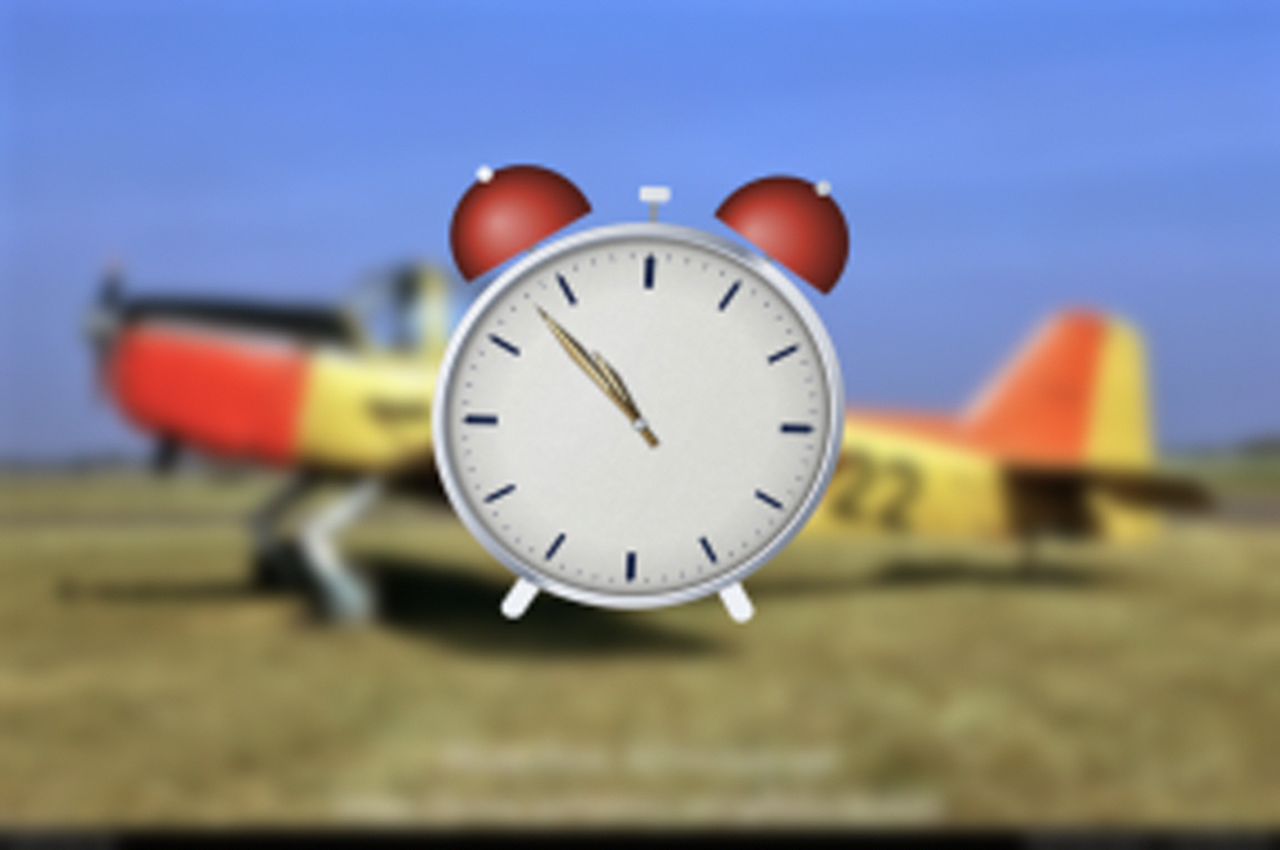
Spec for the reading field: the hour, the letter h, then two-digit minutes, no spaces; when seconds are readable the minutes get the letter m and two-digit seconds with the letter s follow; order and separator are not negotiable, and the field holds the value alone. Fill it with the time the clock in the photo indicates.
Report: 10h53
